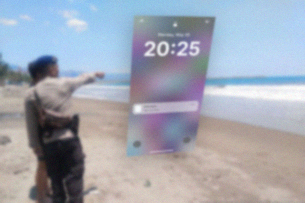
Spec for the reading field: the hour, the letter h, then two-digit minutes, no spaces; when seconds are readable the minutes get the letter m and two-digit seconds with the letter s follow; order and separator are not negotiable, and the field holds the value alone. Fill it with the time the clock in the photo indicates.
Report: 20h25
